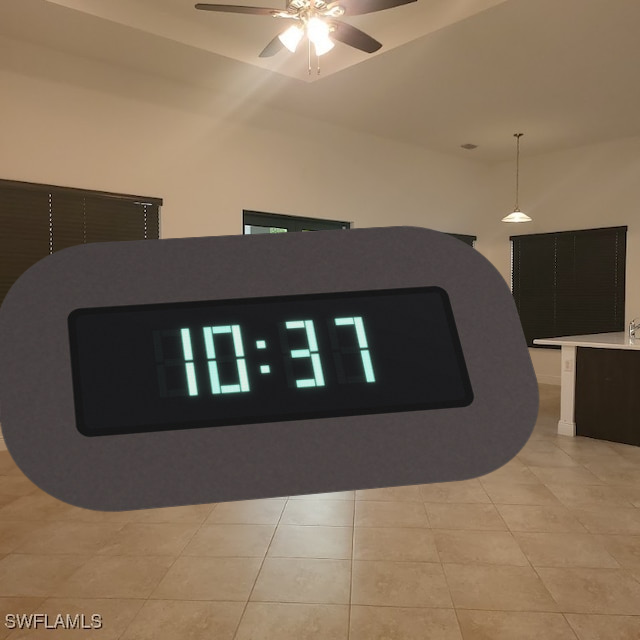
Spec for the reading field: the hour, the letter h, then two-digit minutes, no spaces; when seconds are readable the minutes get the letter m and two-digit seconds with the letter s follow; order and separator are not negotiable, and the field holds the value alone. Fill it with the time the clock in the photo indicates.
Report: 10h37
